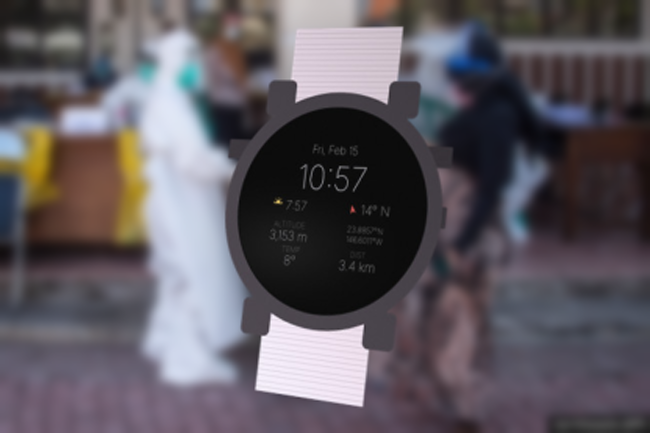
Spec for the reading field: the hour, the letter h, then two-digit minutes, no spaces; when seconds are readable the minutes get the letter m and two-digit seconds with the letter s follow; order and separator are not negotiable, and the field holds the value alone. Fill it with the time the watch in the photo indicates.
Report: 10h57
